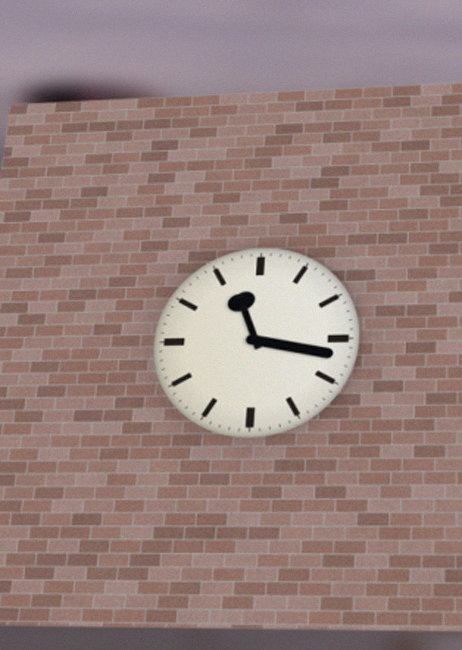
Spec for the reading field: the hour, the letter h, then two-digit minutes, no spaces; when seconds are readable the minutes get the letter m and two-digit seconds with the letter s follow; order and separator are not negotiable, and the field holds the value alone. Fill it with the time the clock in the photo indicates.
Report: 11h17
